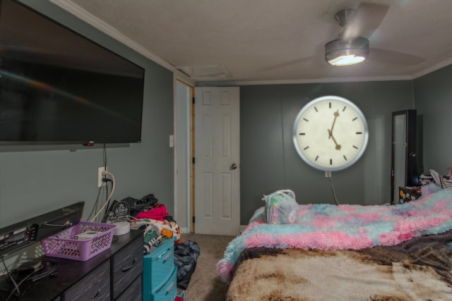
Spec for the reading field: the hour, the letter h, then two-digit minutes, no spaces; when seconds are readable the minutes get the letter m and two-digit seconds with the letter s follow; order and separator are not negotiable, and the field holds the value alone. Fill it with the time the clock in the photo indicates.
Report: 5h03
